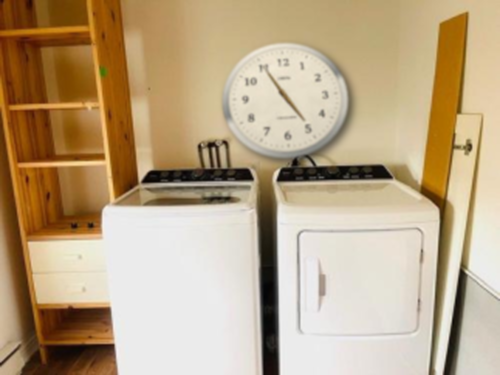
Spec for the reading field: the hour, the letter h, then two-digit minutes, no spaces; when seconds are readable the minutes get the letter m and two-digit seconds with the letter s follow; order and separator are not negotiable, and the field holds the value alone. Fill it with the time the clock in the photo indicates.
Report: 4h55
